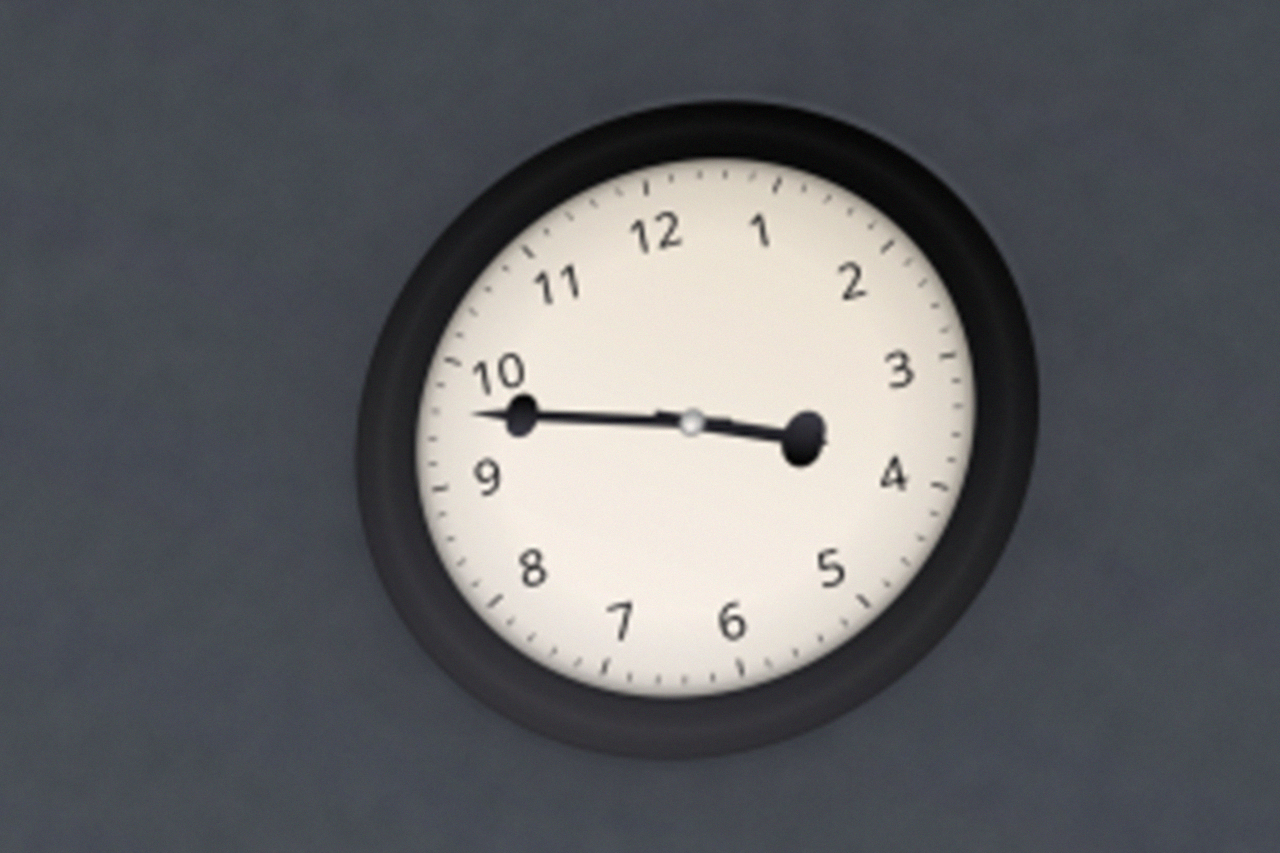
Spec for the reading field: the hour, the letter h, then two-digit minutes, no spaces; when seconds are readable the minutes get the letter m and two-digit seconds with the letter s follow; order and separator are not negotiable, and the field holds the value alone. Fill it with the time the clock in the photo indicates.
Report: 3h48
